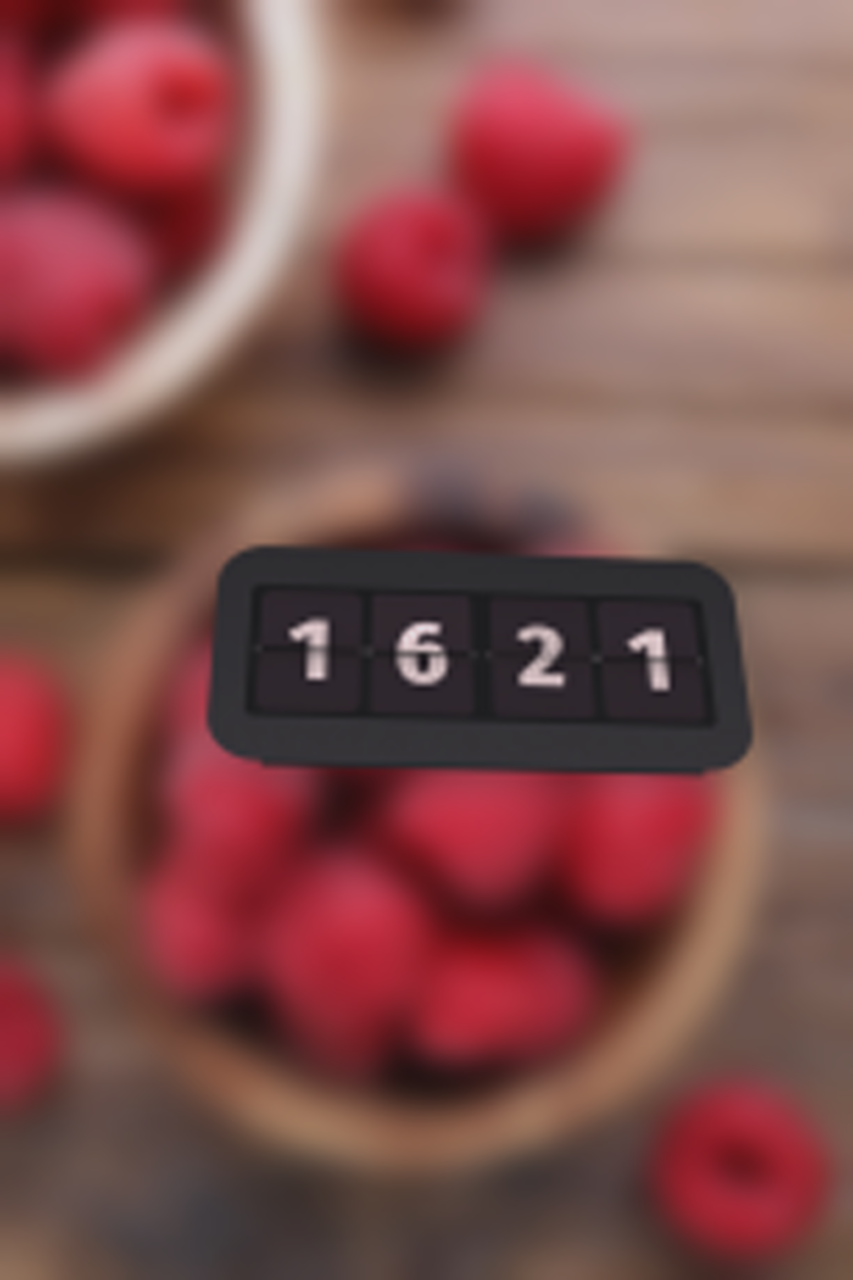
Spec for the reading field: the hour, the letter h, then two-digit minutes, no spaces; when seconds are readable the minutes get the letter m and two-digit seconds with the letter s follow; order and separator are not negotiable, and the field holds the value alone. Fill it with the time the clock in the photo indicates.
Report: 16h21
